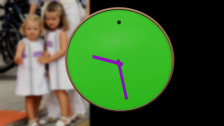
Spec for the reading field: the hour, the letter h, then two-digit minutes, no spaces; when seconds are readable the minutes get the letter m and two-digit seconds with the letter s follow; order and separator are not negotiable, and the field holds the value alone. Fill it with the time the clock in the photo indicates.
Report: 9h28
